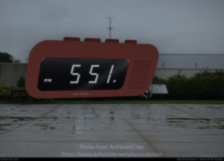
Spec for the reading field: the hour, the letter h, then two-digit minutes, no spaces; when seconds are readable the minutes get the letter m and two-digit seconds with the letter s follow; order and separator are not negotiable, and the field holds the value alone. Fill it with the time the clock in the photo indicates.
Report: 5h51
